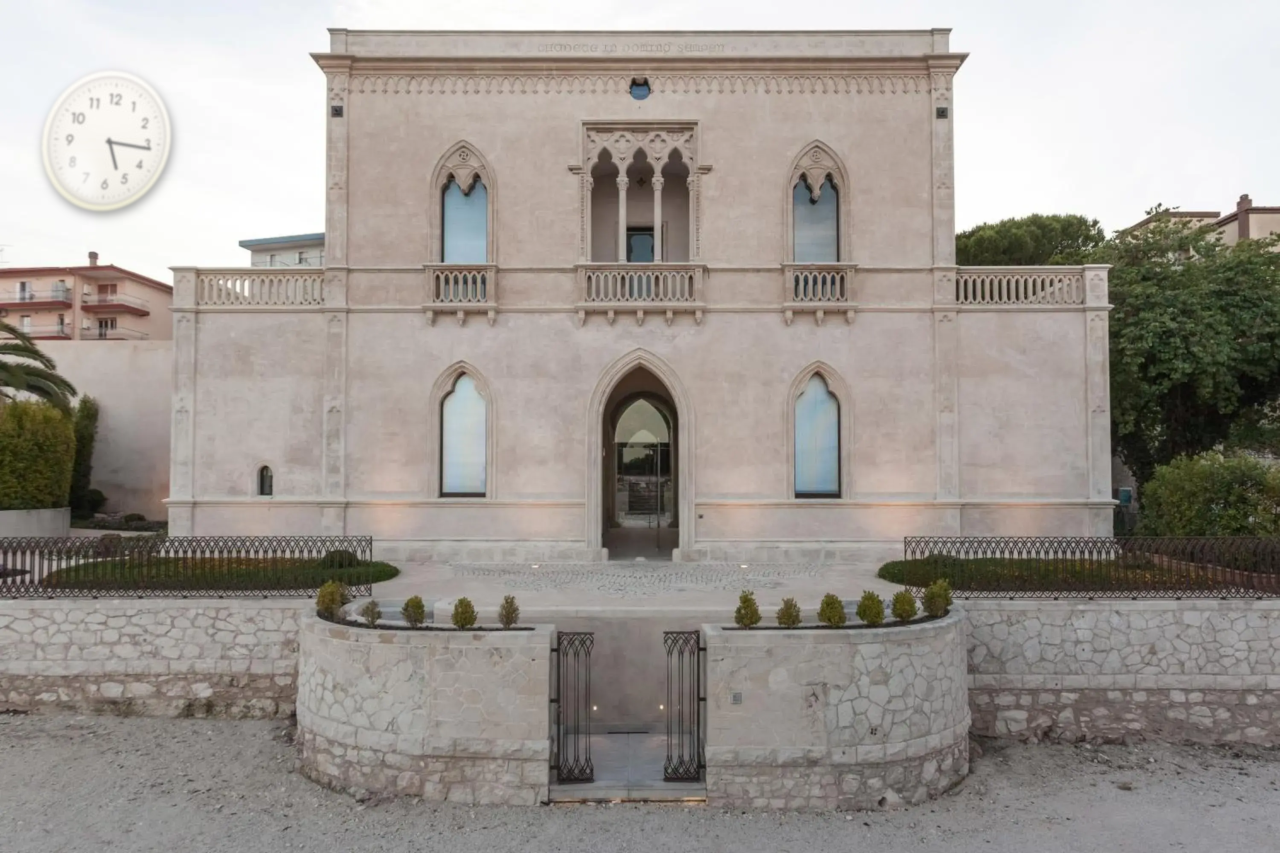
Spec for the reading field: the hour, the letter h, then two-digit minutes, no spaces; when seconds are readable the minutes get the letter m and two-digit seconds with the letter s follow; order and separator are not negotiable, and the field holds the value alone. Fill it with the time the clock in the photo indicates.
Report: 5h16
